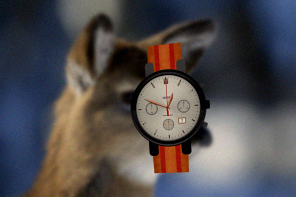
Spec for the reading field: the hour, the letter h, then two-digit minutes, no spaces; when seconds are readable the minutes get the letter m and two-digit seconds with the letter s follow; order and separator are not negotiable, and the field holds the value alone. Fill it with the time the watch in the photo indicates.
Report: 12h49
